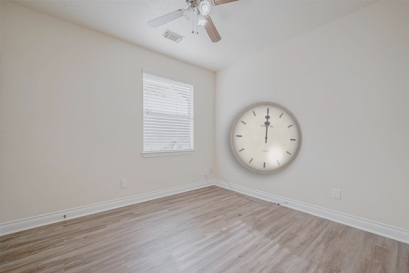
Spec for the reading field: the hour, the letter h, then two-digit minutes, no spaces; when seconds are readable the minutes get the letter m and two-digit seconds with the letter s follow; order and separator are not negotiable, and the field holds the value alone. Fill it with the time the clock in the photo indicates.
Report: 12h00
